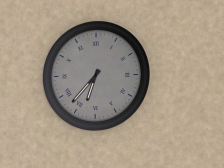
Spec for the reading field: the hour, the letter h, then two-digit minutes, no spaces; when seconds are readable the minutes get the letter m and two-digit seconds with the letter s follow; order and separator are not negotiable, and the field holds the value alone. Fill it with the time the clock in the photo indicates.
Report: 6h37
